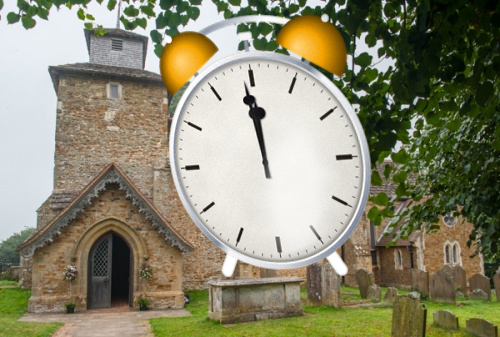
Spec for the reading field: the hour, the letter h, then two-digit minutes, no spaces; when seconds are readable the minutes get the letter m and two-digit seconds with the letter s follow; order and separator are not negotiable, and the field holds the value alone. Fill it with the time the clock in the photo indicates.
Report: 11h59
